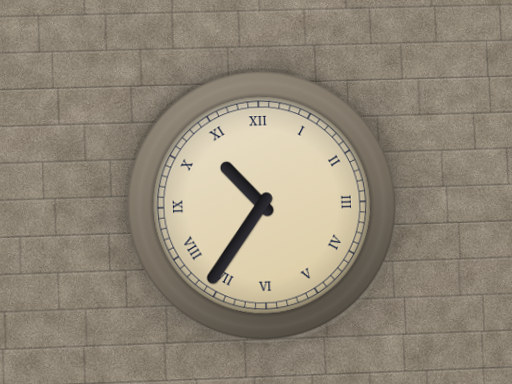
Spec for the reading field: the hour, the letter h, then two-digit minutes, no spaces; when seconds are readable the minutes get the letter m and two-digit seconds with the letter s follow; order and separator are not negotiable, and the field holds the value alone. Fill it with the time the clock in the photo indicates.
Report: 10h36
